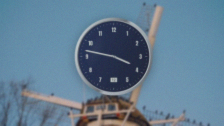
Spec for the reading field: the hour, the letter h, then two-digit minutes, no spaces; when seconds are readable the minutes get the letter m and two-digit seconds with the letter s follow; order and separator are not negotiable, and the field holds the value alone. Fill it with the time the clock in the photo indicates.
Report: 3h47
